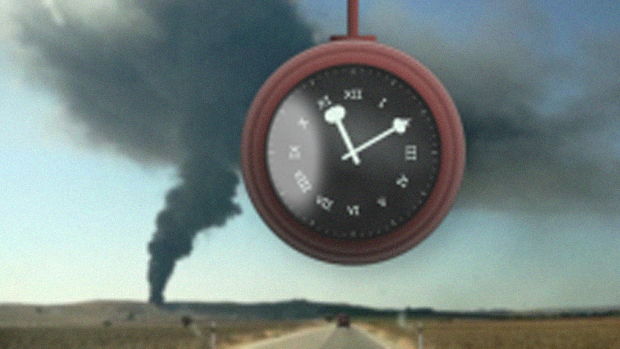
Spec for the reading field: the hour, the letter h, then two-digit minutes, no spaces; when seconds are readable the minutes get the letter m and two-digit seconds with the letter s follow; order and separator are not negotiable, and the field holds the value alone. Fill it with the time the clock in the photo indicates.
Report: 11h10
